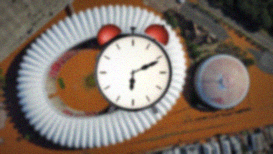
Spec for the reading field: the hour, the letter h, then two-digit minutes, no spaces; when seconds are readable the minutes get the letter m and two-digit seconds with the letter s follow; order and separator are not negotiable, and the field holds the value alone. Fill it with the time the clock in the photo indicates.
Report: 6h11
